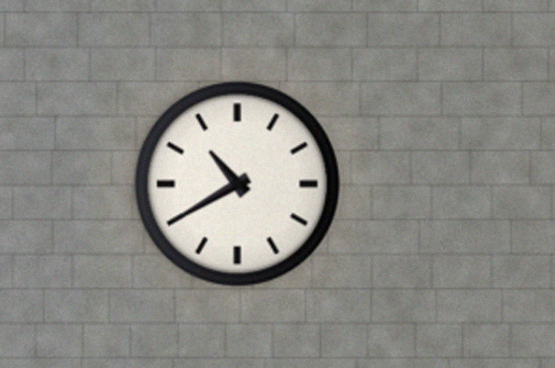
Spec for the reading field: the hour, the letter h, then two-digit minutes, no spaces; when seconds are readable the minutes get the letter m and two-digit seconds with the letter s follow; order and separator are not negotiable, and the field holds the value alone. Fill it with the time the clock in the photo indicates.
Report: 10h40
